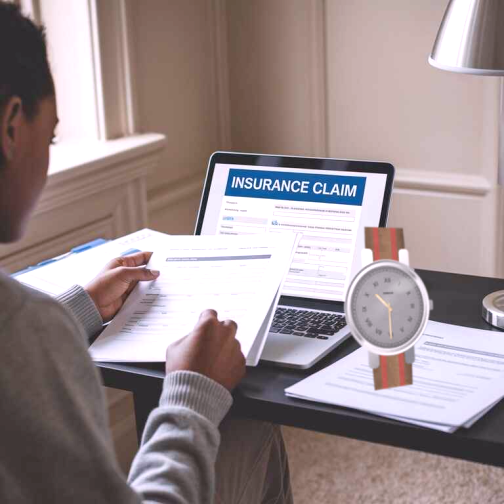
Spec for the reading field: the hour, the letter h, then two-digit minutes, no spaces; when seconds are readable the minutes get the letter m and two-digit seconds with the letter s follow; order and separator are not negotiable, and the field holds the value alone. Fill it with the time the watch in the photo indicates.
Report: 10h30
